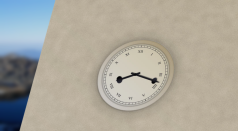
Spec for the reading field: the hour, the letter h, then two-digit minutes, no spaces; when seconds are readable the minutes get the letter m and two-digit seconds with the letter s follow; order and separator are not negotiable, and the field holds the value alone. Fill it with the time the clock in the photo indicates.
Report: 8h18
